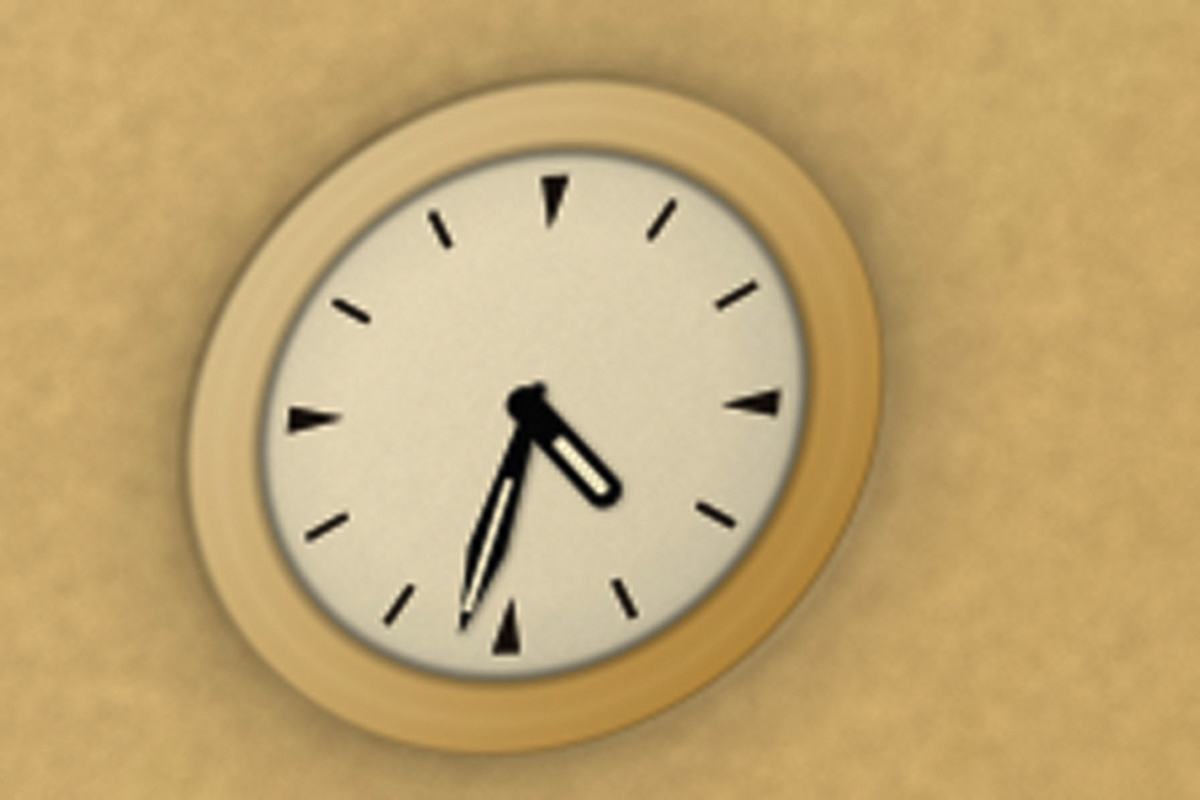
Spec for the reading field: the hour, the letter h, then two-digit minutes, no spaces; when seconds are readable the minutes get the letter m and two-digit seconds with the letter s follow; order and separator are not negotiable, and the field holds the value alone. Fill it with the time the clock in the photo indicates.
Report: 4h32
